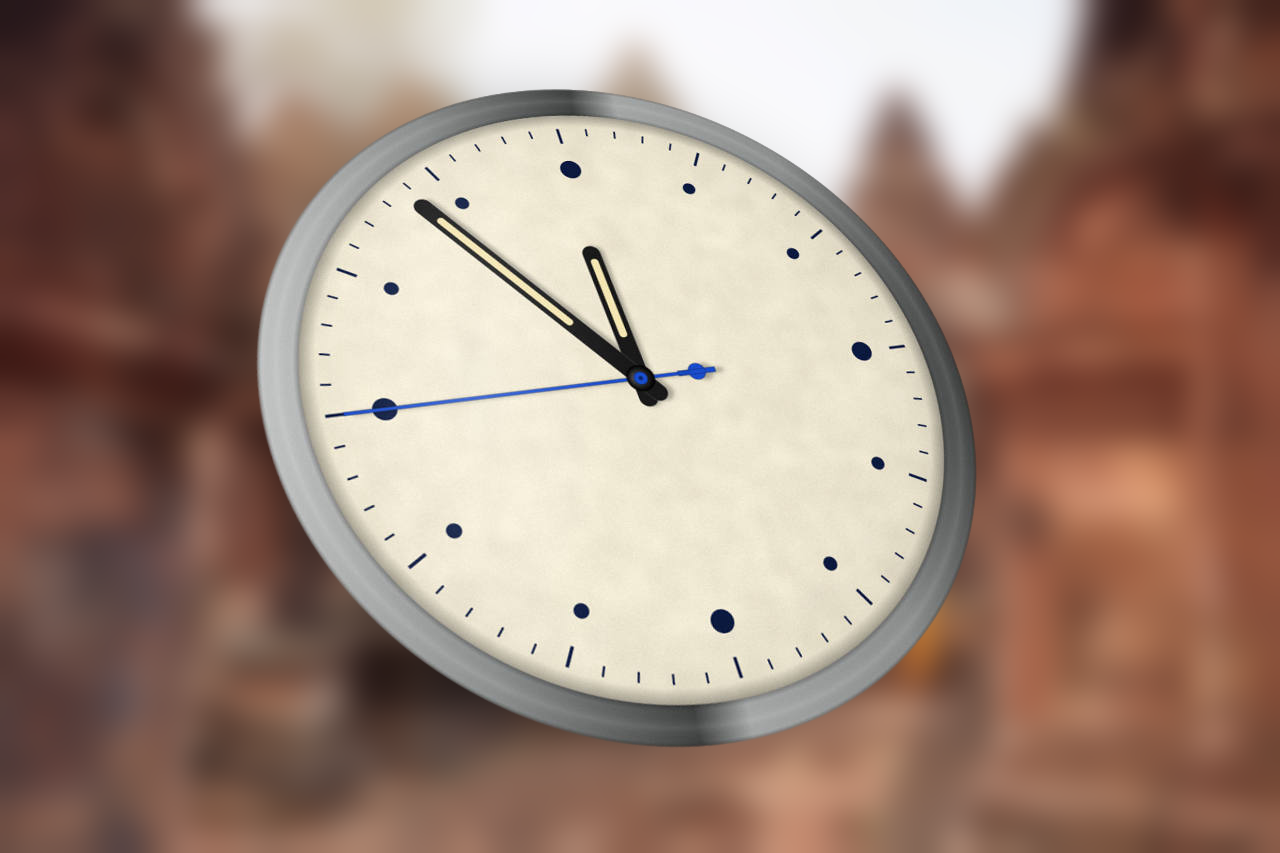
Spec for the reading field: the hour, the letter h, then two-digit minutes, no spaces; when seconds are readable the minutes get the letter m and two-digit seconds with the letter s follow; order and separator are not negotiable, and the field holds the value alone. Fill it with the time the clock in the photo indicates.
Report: 11h53m45s
